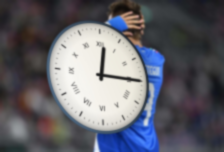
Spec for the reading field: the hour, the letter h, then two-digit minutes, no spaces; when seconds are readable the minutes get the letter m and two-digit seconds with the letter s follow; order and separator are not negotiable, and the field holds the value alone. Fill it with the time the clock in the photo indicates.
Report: 12h15
